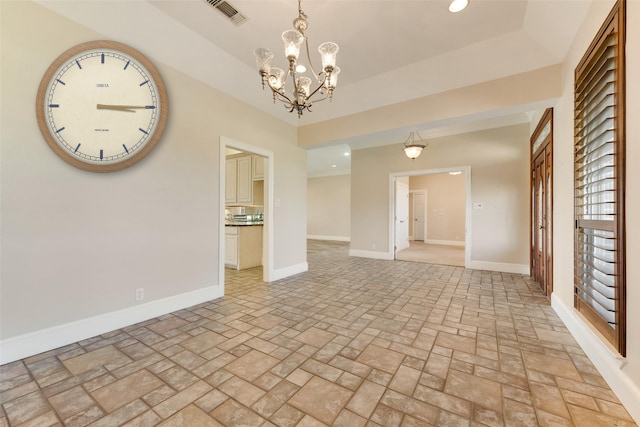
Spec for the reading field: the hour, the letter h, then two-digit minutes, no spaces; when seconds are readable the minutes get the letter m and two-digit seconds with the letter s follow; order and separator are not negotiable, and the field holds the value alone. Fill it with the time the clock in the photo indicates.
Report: 3h15
